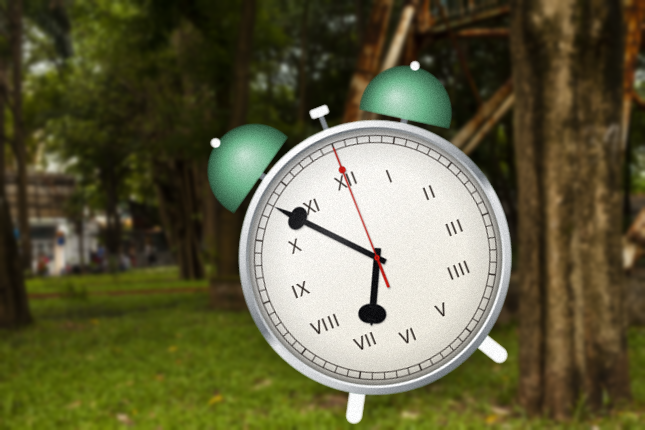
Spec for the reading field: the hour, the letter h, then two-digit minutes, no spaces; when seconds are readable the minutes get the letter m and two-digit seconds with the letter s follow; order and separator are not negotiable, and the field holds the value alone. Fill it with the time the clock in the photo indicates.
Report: 6h53m00s
